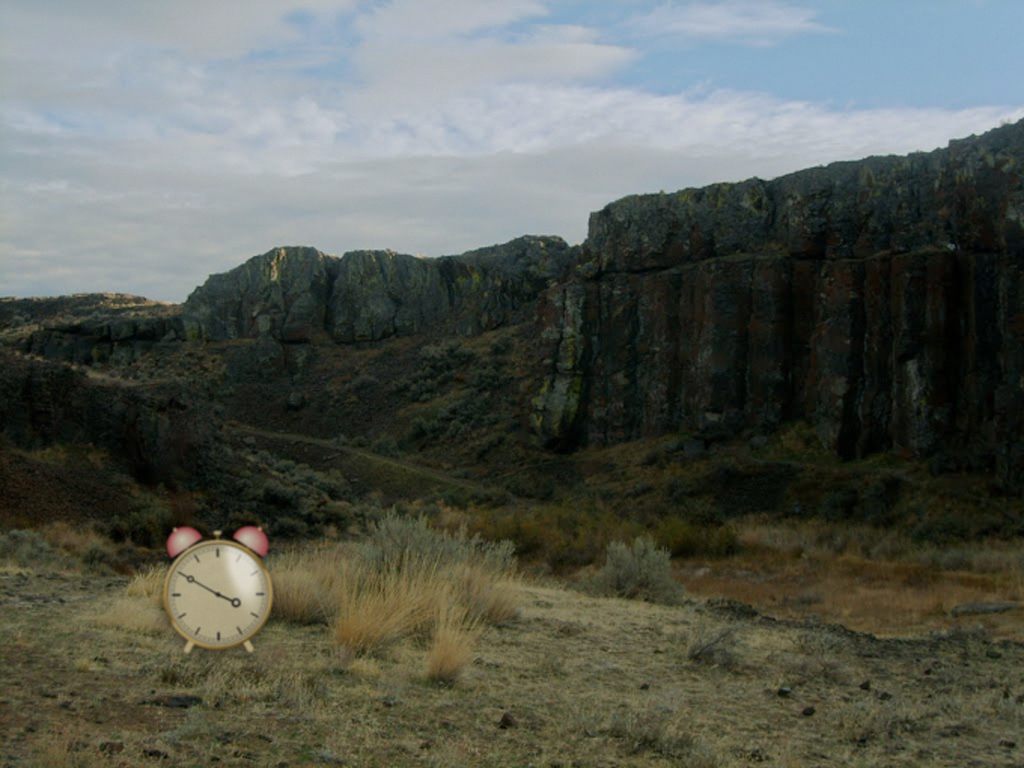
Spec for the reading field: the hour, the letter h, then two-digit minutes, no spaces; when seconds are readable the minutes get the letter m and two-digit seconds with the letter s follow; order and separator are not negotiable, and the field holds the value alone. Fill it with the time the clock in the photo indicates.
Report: 3h50
